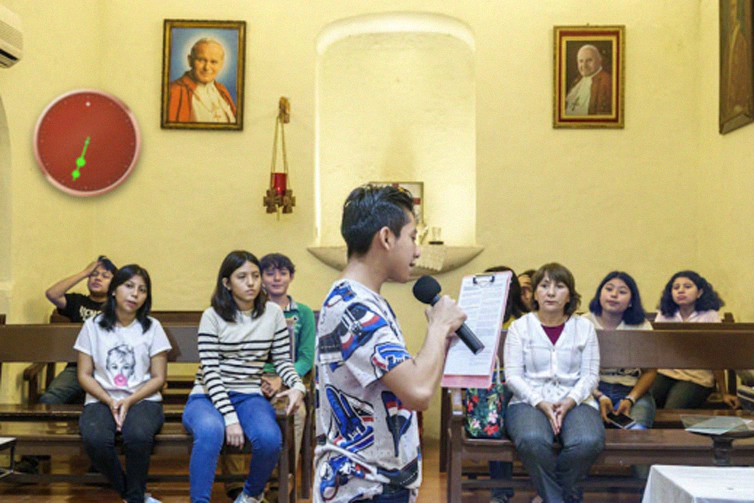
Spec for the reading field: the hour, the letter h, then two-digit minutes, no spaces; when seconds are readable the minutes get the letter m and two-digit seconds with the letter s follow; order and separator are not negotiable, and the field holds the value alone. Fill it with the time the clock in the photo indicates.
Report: 6h33
